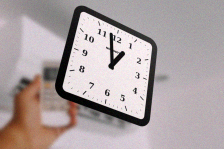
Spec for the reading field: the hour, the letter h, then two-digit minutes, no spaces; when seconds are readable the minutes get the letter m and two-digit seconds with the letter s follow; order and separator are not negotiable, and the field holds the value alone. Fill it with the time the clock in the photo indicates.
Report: 12h58
